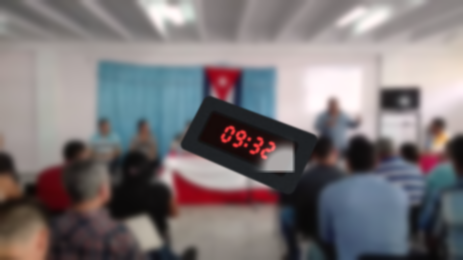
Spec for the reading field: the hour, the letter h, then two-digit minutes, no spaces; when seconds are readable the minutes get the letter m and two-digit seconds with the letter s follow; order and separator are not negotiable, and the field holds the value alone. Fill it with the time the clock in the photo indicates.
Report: 9h32
